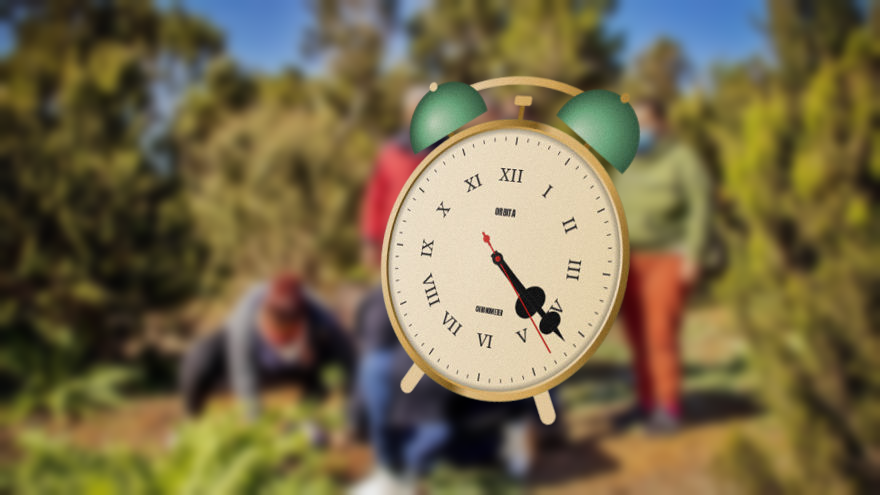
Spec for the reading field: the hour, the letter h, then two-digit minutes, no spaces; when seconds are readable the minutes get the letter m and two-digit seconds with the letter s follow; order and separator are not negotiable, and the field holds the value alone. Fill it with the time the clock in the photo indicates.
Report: 4h21m23s
